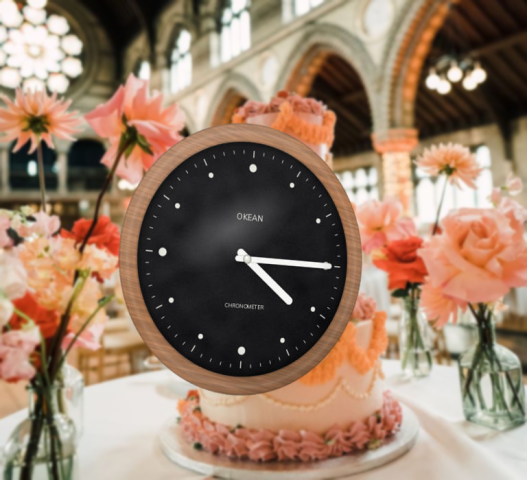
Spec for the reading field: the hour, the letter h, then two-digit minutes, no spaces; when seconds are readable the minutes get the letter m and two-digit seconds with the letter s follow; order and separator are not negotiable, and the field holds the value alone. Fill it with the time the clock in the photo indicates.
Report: 4h15
